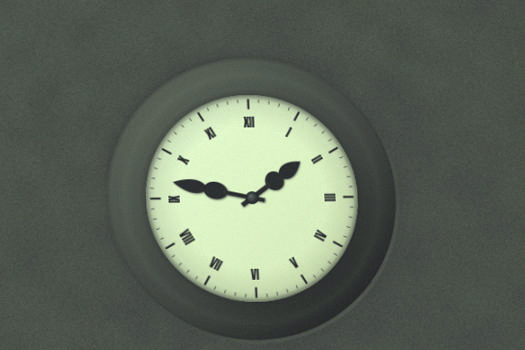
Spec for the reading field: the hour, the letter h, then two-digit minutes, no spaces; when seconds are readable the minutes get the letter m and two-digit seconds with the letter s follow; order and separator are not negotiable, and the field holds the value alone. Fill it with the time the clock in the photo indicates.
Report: 1h47
